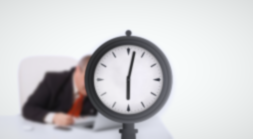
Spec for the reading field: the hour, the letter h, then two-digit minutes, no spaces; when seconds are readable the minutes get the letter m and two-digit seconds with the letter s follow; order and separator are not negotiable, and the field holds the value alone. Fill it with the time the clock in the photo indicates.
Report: 6h02
